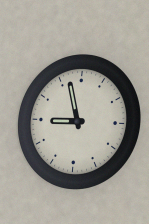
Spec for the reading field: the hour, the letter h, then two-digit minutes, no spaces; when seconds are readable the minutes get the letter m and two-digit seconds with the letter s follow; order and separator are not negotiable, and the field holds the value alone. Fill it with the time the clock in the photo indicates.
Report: 8h57
